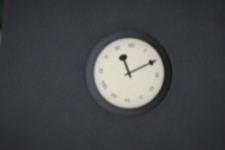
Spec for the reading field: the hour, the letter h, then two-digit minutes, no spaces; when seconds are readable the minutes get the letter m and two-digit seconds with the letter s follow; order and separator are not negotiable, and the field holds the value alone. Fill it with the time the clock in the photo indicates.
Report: 11h10
